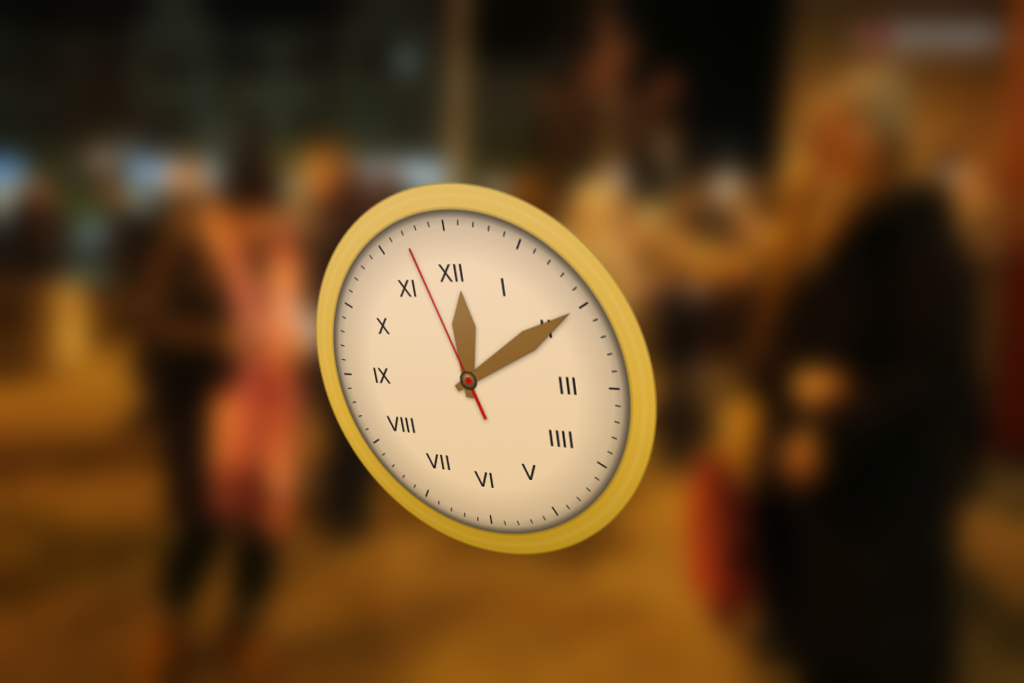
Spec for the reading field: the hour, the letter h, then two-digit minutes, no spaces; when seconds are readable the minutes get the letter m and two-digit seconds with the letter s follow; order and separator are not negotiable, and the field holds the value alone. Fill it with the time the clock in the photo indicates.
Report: 12h09m57s
